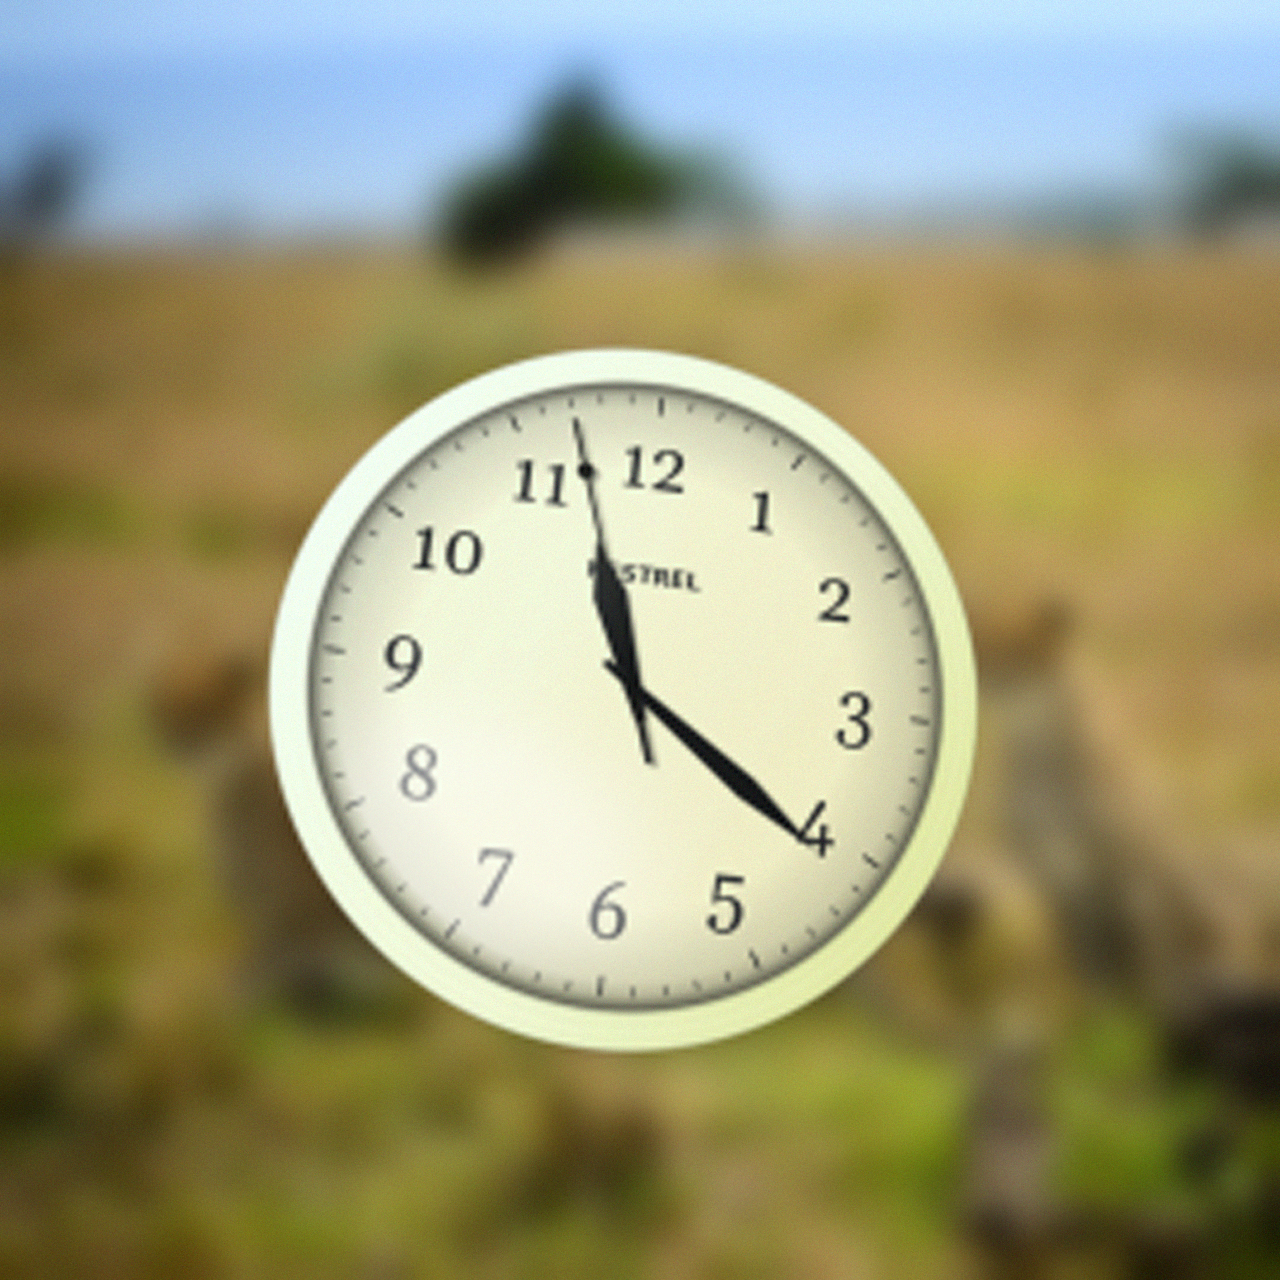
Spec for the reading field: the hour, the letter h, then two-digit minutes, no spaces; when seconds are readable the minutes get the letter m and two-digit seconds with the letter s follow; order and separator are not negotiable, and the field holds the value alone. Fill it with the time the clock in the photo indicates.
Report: 11h20m57s
